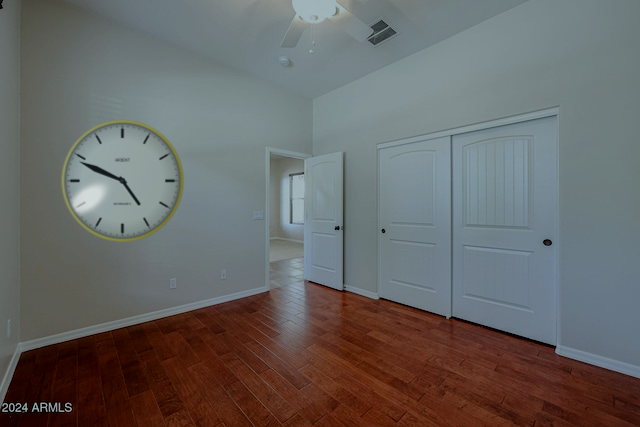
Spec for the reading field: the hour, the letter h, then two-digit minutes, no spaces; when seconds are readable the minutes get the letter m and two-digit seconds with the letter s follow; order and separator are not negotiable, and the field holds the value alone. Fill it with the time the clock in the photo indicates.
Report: 4h49
